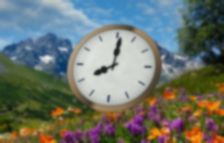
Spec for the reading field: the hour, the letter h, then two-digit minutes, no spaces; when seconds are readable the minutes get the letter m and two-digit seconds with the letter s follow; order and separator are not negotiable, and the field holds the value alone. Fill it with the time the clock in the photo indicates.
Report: 8h01
